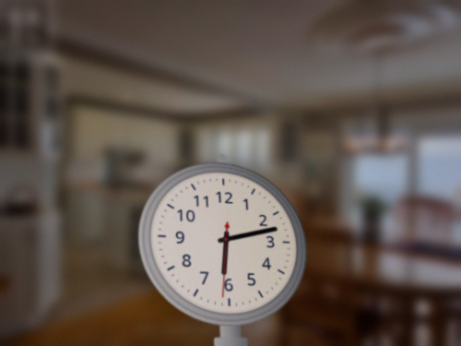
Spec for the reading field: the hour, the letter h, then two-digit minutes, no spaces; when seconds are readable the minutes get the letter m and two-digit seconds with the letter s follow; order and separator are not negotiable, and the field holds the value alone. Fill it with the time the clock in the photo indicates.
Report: 6h12m31s
